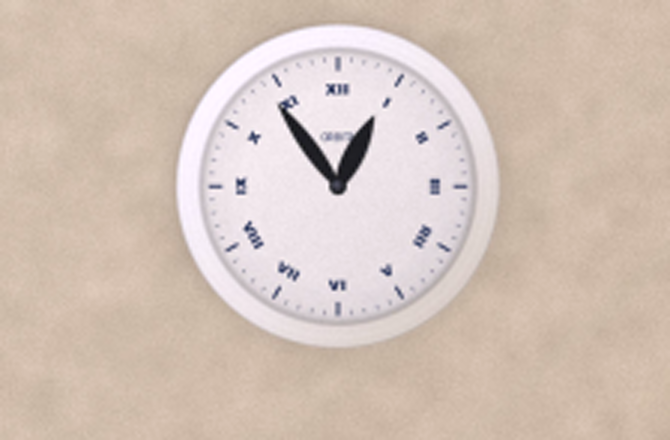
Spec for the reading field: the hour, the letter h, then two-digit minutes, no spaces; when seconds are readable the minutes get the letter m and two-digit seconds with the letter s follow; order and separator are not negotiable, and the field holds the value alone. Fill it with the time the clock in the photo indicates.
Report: 12h54
